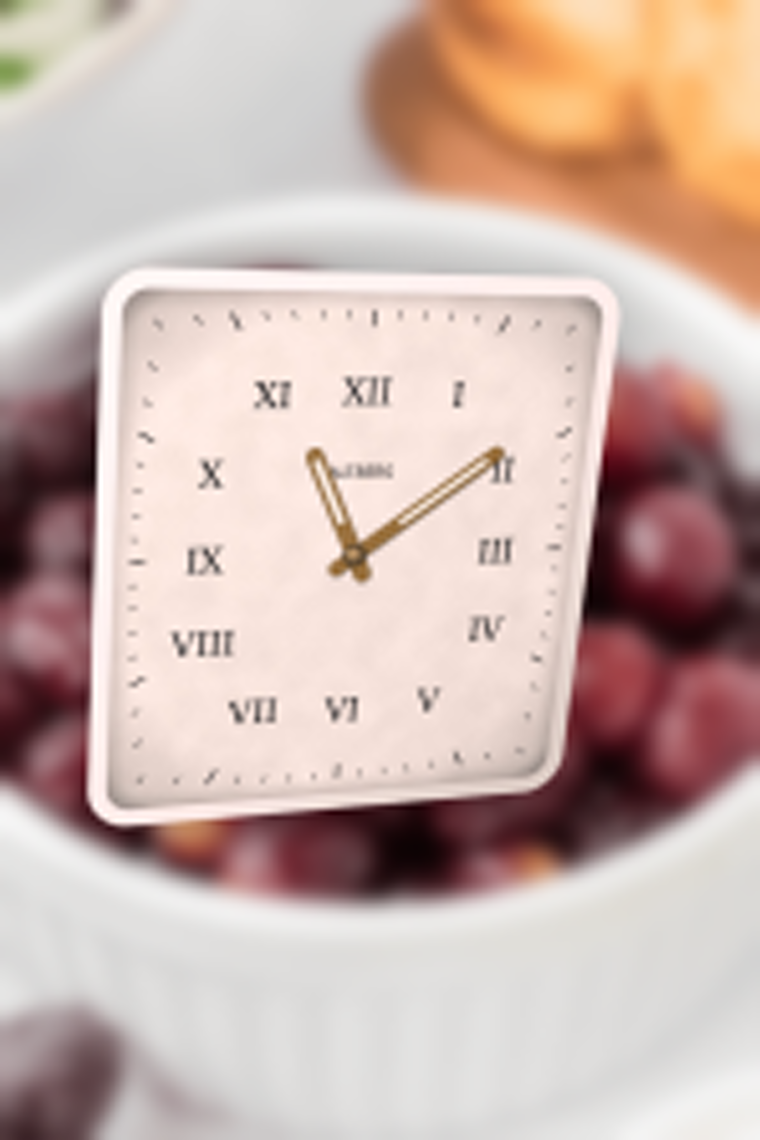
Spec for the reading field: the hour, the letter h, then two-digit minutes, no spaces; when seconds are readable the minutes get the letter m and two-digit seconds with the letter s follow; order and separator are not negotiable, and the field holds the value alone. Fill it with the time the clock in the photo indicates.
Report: 11h09
